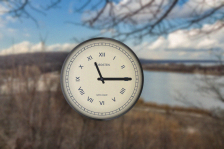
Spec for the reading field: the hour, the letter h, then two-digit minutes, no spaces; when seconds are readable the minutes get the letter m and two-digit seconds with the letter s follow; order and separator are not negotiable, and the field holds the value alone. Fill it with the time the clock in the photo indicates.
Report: 11h15
